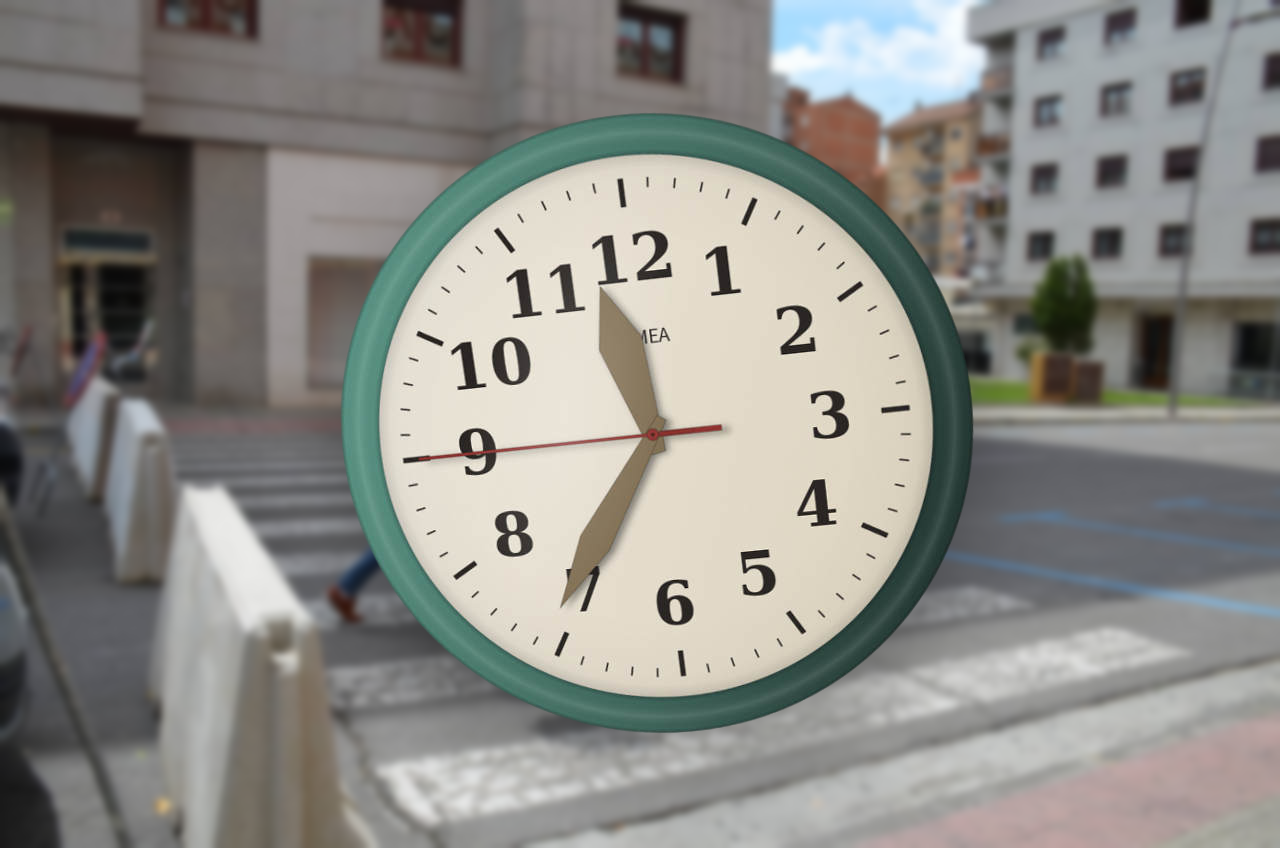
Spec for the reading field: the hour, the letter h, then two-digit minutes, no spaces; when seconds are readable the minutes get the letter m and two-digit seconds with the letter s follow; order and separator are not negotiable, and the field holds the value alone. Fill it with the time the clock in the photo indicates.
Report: 11h35m45s
